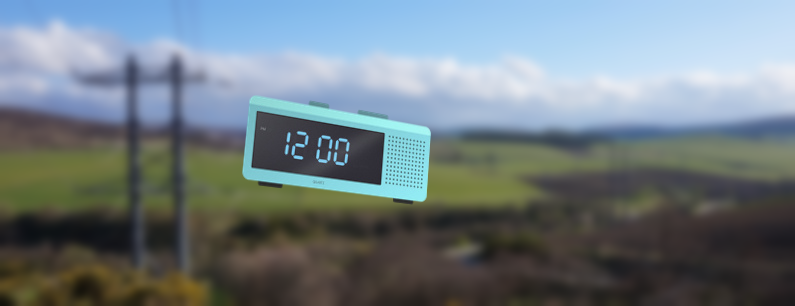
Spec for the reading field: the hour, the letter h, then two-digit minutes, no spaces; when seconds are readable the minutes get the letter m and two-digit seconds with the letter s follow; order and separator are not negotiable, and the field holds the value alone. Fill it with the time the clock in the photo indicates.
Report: 12h00
